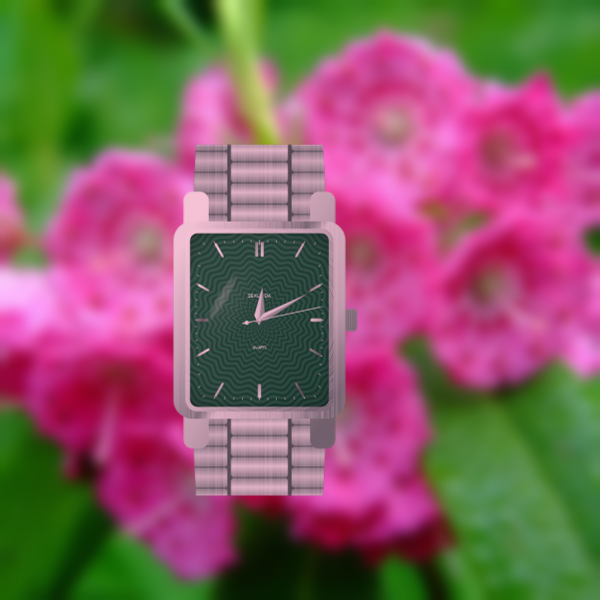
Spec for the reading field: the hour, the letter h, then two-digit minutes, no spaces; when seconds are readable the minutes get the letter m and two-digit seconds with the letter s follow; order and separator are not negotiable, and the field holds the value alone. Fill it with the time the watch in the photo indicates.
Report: 12h10m13s
